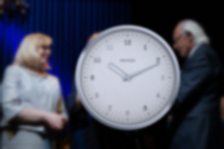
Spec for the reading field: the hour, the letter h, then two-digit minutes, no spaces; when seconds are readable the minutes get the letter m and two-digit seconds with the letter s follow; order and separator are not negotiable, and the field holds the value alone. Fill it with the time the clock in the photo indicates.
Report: 10h11
